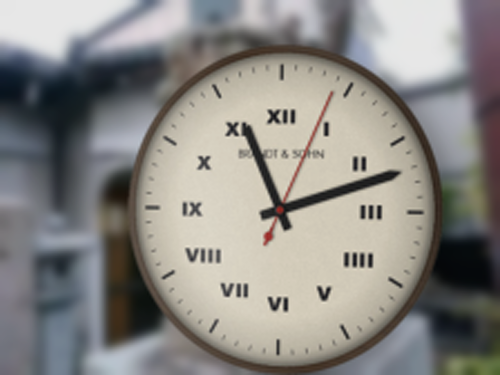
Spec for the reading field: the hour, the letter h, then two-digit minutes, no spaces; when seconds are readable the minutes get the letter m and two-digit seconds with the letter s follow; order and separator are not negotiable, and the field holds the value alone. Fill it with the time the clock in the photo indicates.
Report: 11h12m04s
